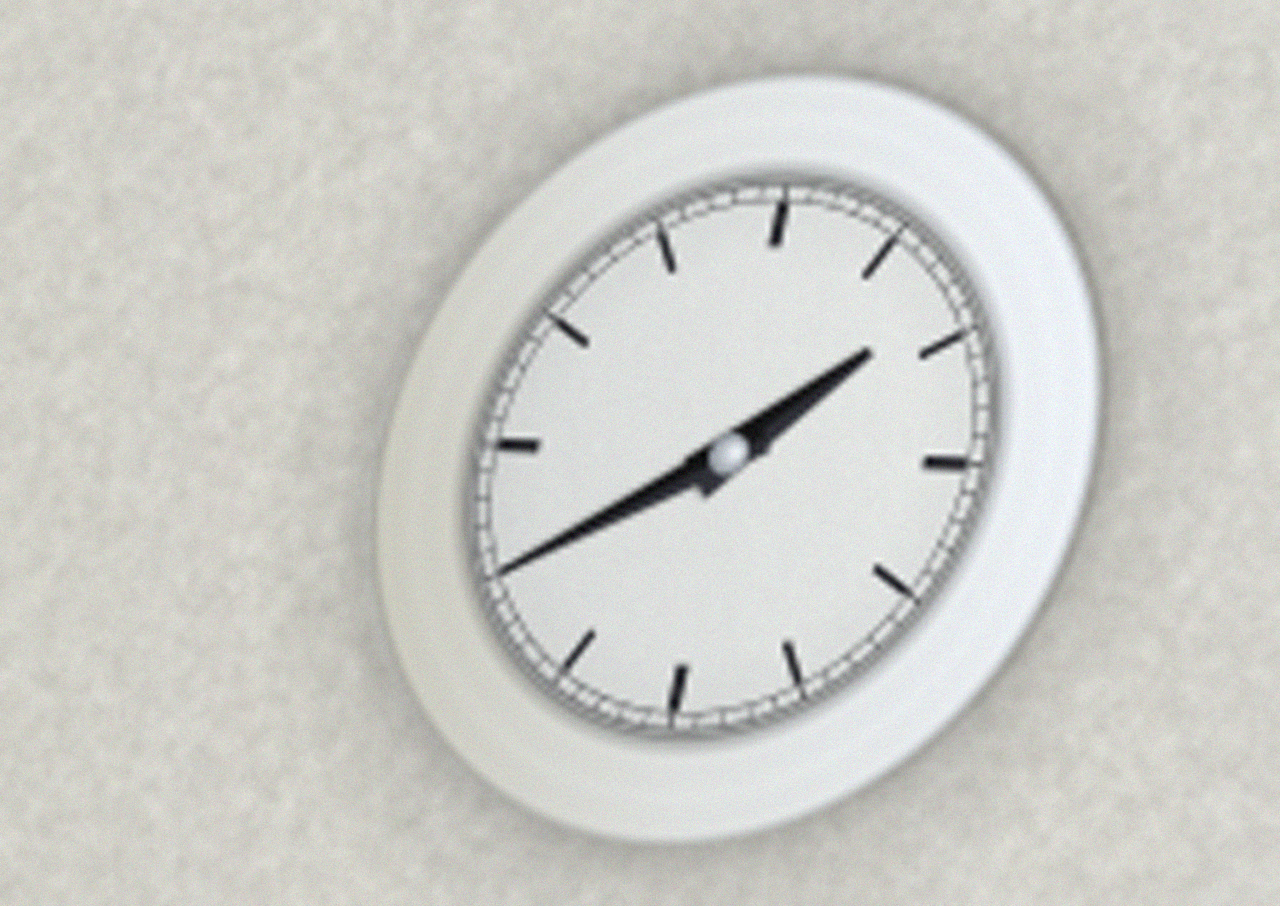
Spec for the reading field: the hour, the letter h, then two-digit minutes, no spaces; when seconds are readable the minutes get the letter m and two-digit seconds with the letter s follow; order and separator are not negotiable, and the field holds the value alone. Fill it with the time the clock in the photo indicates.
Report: 1h40
